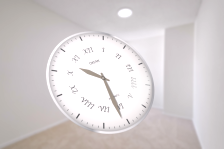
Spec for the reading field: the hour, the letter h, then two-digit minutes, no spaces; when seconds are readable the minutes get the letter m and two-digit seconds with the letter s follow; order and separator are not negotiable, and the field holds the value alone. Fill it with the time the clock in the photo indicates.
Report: 10h31
